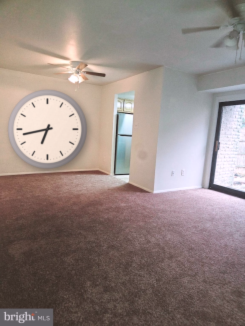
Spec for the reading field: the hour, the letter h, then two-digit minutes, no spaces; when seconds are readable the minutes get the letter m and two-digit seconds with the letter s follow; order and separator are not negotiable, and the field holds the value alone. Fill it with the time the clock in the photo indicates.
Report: 6h43
